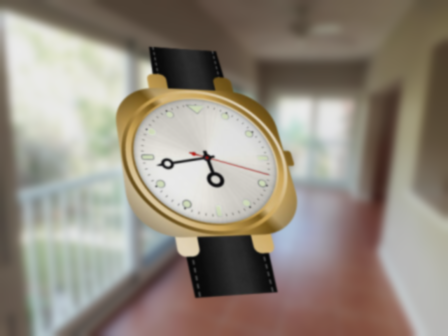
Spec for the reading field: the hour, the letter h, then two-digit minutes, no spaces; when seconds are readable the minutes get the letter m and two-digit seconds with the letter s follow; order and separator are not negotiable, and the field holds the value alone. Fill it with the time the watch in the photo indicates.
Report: 5h43m18s
